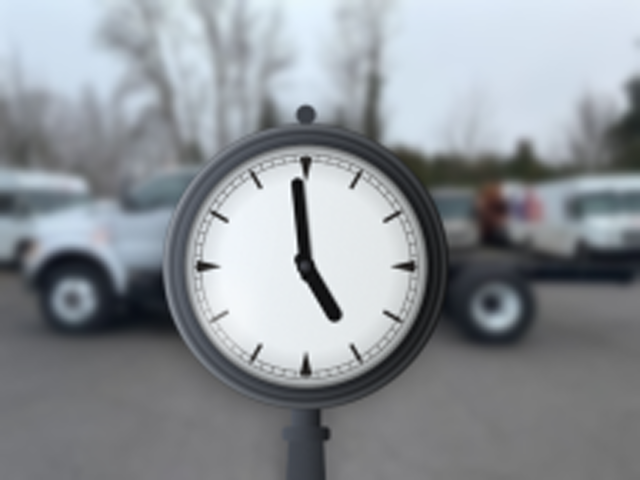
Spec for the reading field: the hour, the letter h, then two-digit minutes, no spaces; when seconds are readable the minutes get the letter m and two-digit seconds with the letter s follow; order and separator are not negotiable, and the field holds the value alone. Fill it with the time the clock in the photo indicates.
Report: 4h59
